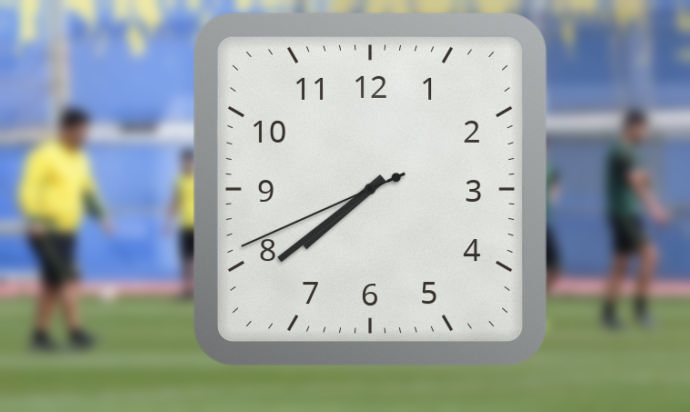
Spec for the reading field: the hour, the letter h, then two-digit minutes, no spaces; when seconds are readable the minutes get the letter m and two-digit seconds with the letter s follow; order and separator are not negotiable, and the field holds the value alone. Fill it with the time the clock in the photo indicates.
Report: 7h38m41s
